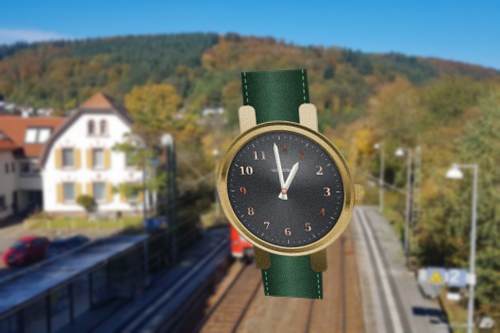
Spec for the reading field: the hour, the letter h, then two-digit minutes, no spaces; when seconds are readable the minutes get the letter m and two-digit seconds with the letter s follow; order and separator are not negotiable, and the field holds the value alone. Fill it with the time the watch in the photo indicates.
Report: 12h59
